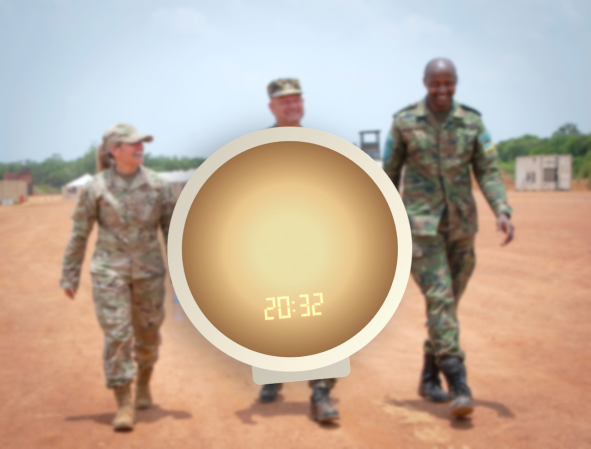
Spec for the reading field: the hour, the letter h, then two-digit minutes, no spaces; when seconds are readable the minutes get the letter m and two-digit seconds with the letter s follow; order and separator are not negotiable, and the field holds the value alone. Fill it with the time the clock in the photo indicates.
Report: 20h32
